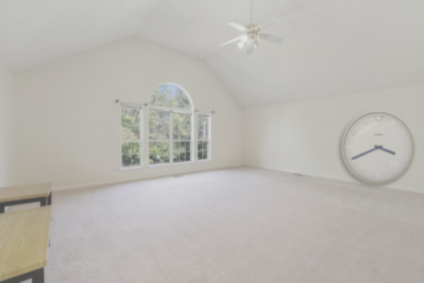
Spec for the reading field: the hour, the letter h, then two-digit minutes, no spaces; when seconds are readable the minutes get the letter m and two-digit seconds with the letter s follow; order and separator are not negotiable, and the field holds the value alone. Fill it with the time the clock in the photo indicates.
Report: 3h41
